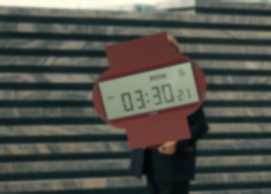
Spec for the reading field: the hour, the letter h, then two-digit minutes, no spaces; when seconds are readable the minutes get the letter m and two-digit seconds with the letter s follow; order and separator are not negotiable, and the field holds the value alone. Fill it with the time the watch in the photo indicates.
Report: 3h30
